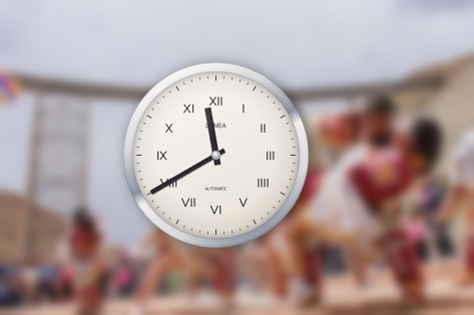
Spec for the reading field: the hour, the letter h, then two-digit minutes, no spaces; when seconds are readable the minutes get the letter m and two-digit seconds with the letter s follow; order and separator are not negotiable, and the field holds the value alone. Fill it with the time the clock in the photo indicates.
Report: 11h40
